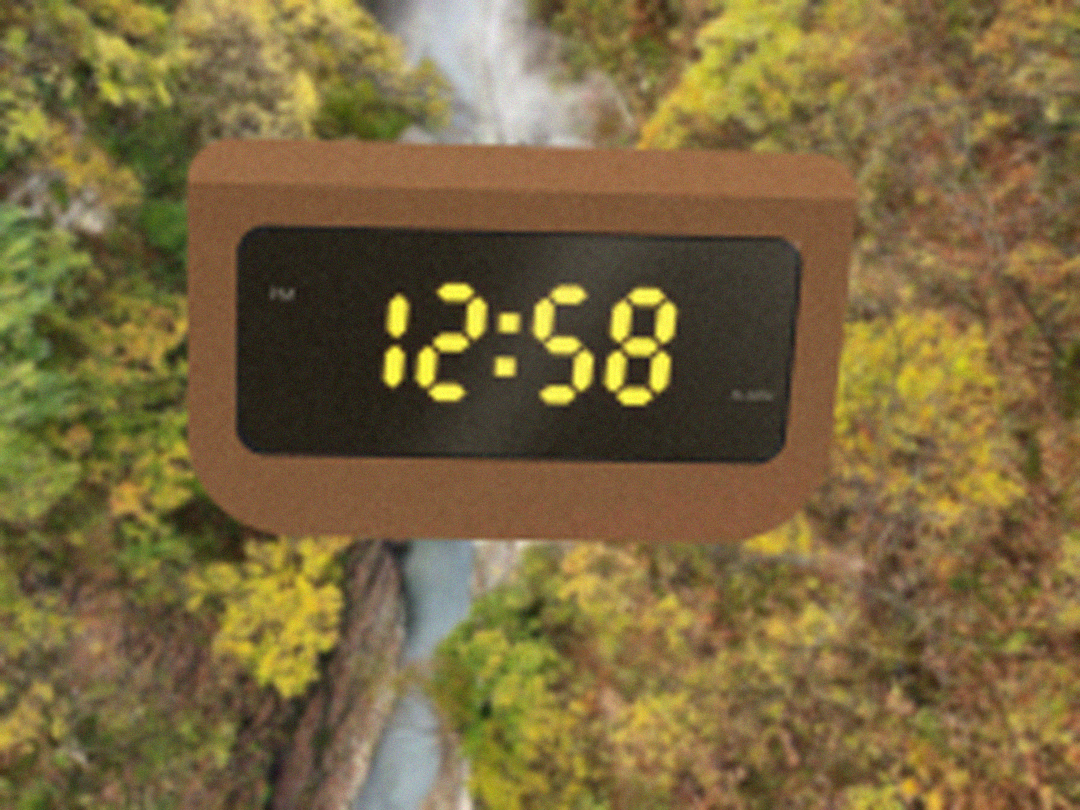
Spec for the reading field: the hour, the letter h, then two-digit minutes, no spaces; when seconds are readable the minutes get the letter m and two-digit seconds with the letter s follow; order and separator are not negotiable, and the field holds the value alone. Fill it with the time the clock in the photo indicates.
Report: 12h58
